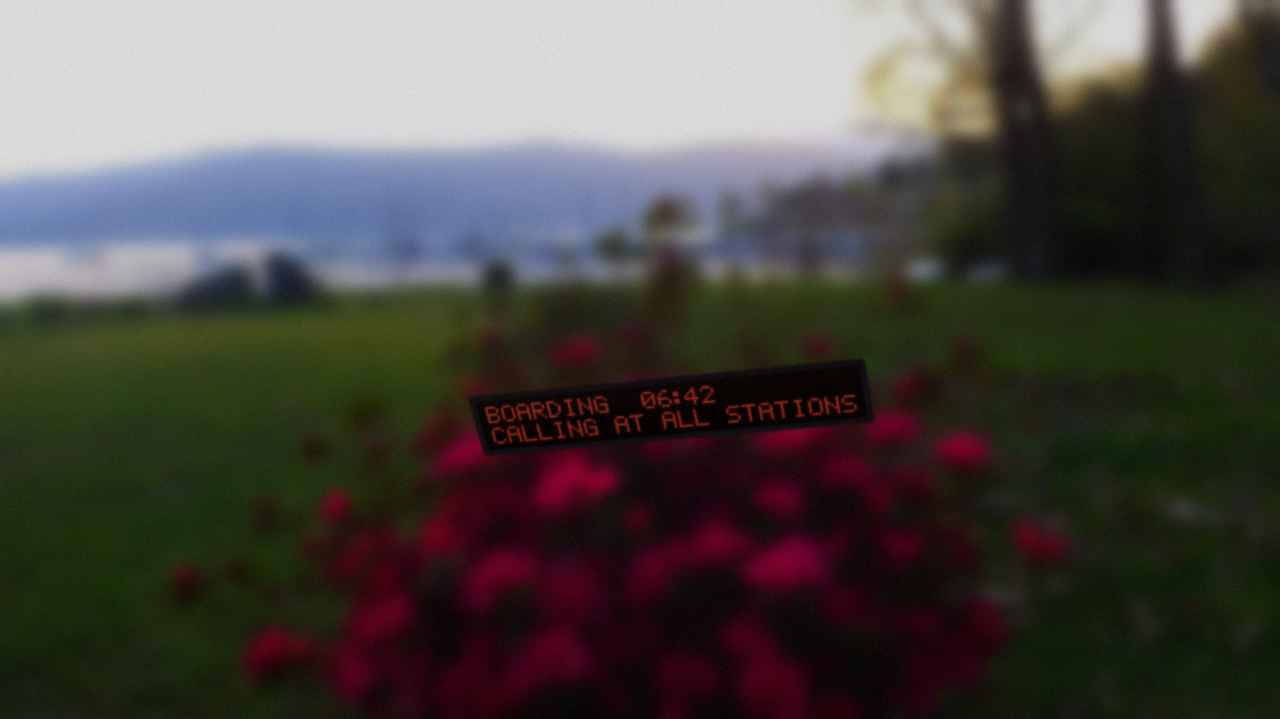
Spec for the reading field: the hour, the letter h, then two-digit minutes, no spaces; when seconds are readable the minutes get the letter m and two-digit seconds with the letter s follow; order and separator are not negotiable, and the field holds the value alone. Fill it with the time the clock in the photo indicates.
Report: 6h42
